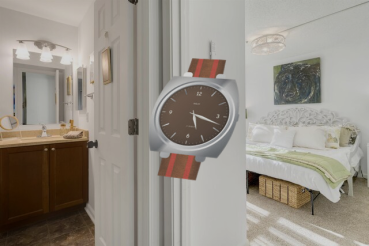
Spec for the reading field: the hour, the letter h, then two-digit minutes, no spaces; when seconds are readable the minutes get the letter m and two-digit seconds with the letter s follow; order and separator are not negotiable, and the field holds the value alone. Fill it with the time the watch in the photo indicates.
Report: 5h18
